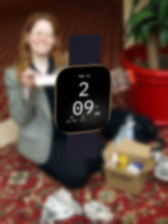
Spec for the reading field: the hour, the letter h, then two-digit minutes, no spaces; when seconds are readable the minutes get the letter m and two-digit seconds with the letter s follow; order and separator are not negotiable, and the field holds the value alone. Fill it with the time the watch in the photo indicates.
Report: 2h09
